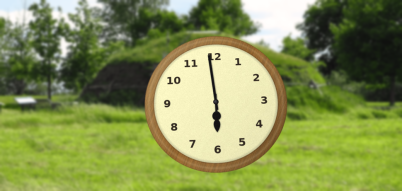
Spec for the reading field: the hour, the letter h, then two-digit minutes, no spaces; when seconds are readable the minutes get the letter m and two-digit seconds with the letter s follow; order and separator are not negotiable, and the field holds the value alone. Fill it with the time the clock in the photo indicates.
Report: 5h59
